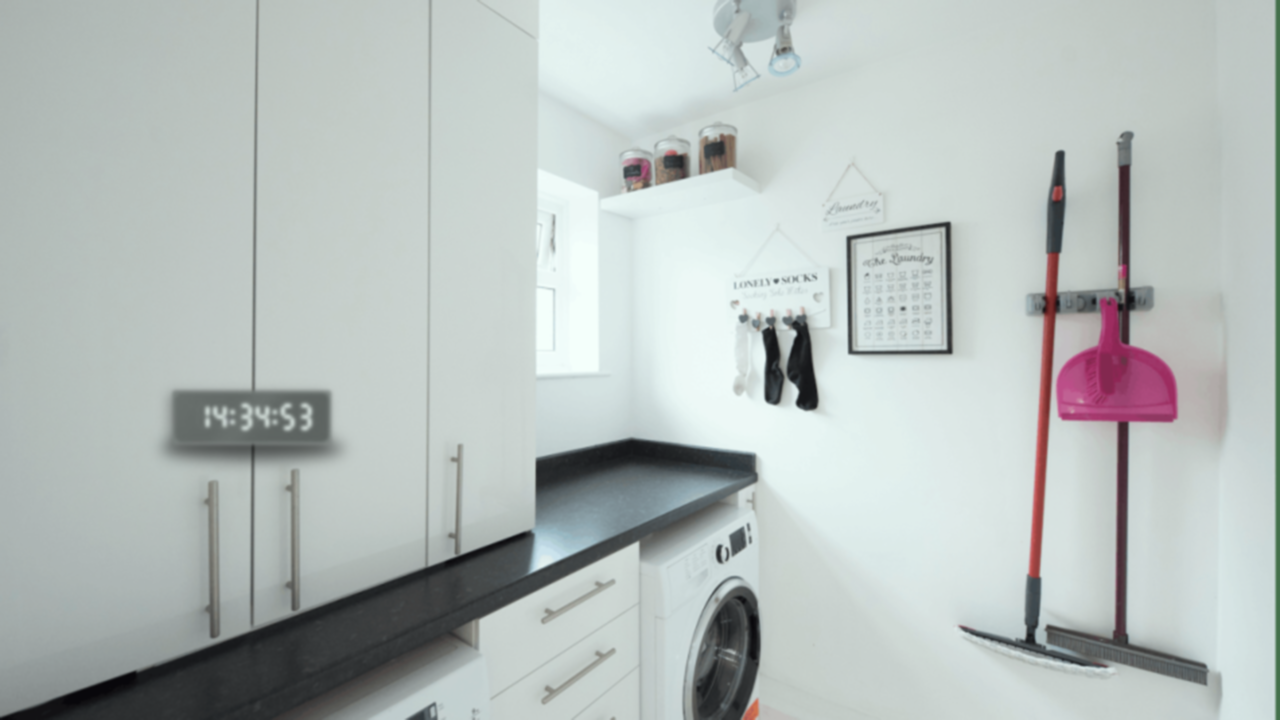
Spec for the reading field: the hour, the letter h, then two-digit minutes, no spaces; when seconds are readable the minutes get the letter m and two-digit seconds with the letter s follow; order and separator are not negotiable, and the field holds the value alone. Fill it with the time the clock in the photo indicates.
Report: 14h34m53s
